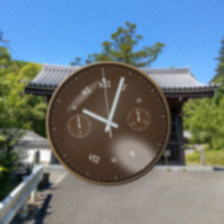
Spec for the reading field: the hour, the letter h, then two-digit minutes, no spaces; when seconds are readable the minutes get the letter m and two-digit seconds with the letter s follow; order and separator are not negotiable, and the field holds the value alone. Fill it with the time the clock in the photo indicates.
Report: 10h04
